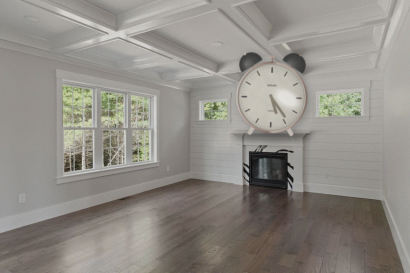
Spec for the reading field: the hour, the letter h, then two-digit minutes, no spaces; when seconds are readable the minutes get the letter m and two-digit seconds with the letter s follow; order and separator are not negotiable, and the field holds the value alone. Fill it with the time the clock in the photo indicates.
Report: 5h24
